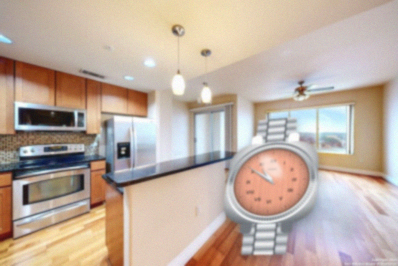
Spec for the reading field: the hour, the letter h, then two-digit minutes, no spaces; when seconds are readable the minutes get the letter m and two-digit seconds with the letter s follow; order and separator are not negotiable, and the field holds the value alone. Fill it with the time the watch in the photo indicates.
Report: 10h51
